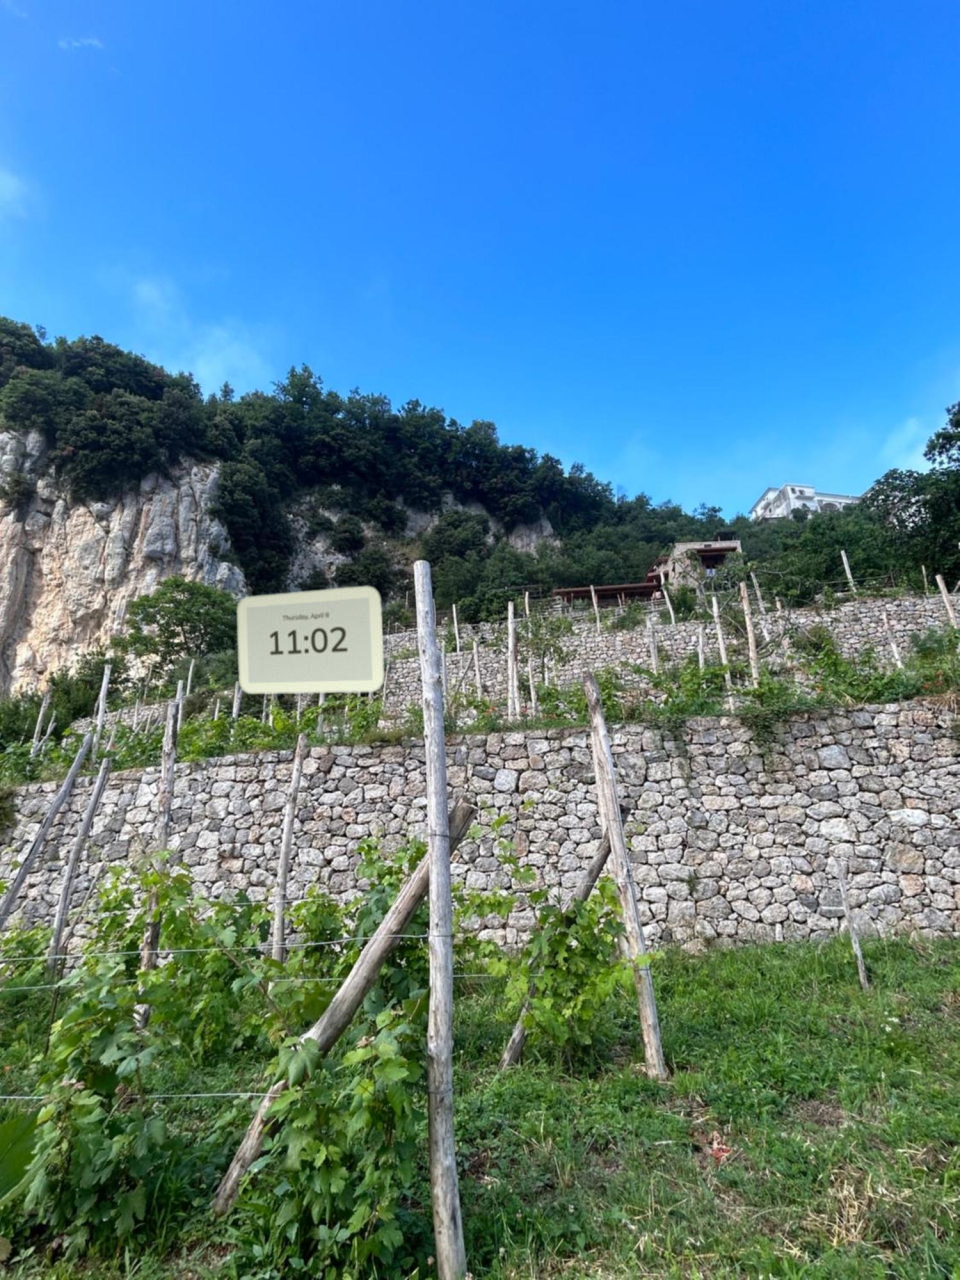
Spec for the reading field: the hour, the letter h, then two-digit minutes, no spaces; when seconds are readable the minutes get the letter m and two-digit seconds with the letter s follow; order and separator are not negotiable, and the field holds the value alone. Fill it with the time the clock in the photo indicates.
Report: 11h02
